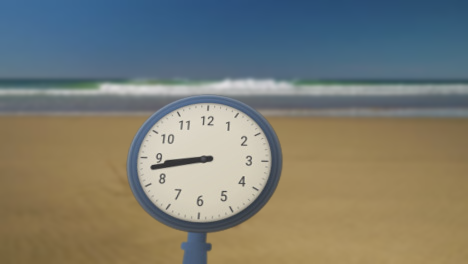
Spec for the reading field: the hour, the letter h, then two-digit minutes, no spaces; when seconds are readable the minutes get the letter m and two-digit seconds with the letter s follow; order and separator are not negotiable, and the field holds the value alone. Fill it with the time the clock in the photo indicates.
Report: 8h43
